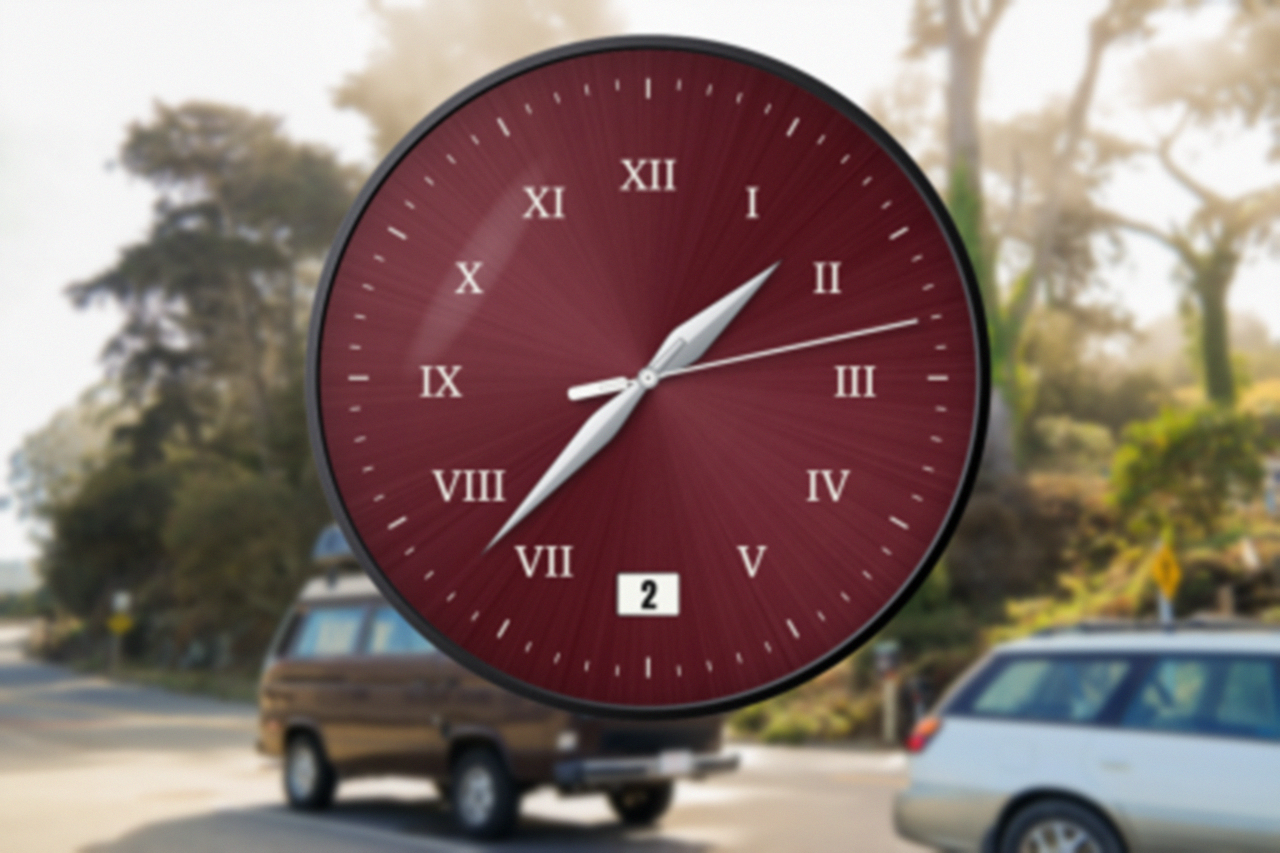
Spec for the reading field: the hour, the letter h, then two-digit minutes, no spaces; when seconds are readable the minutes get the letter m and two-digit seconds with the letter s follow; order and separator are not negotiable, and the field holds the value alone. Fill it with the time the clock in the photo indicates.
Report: 1h37m13s
